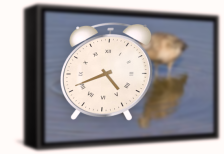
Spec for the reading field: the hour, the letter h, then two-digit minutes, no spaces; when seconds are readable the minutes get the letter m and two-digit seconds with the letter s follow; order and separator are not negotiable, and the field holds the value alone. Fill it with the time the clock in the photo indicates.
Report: 4h41
